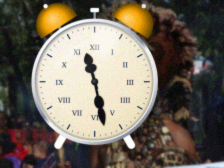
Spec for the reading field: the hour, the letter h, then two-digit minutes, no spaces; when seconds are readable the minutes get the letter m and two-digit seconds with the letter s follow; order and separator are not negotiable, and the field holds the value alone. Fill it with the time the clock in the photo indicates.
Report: 11h28
